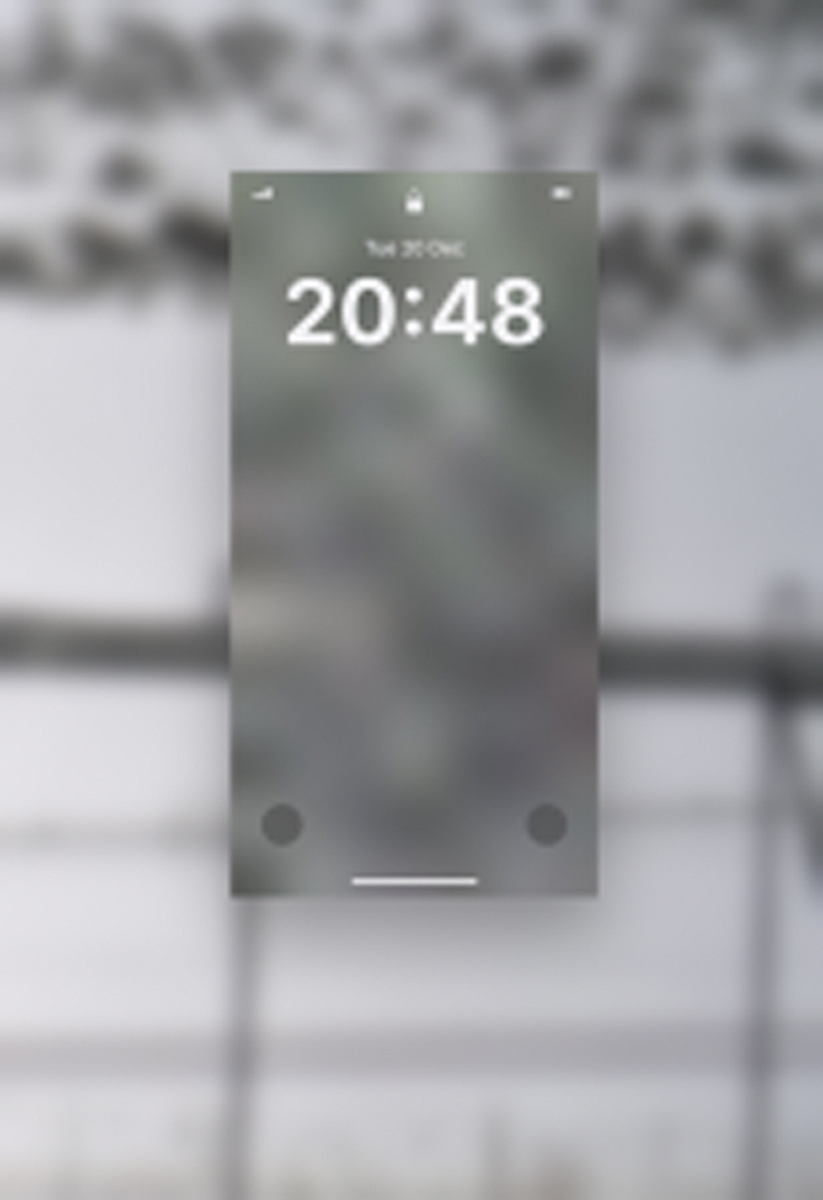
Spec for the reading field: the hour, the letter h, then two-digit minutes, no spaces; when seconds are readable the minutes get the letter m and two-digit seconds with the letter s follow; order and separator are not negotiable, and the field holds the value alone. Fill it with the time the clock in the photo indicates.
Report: 20h48
